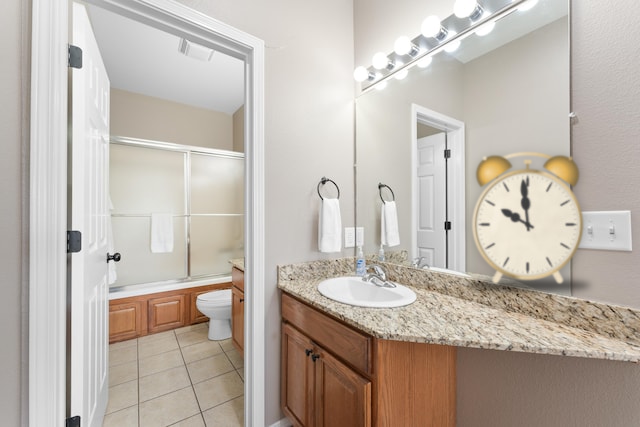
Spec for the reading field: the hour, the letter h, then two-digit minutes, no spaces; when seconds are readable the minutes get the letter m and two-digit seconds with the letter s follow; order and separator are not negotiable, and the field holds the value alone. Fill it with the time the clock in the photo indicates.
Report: 9h59
